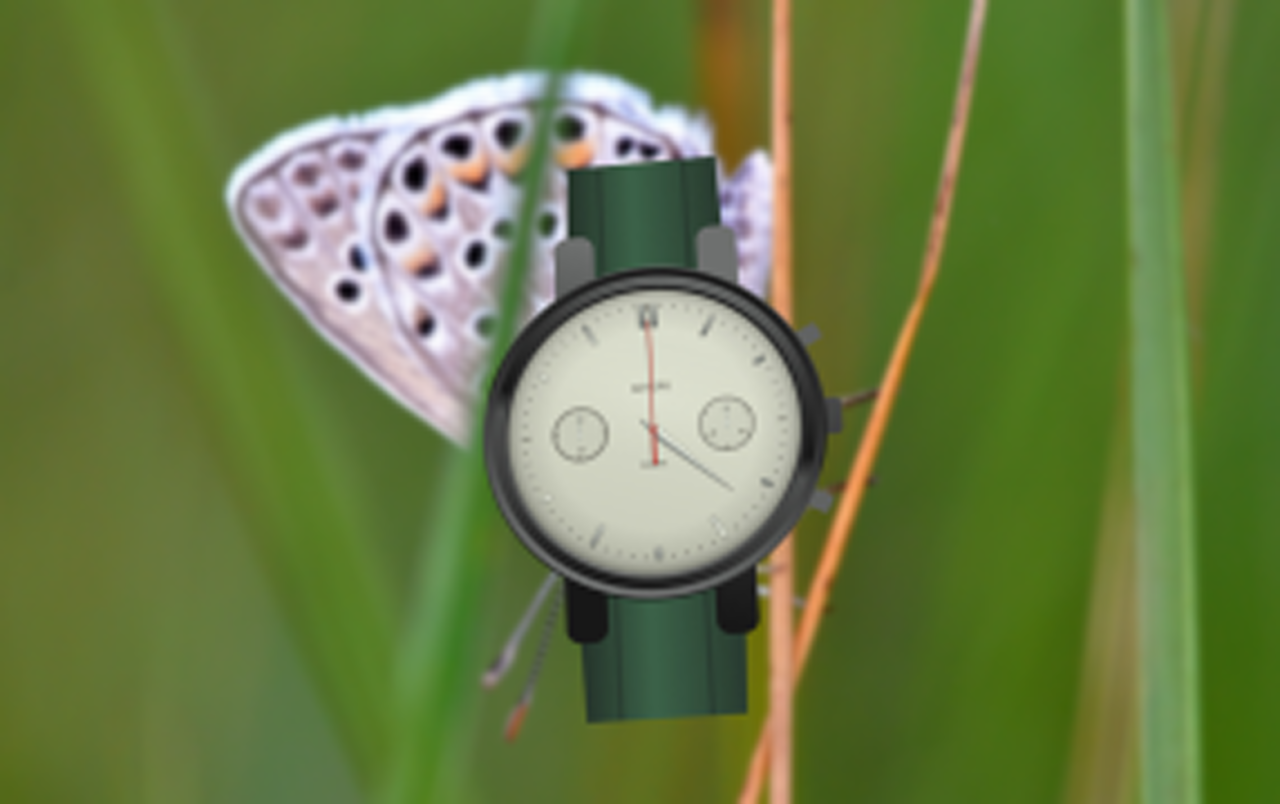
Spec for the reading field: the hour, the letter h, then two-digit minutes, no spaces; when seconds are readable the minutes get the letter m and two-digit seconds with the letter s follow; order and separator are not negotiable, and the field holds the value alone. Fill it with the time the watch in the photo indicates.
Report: 4h22
